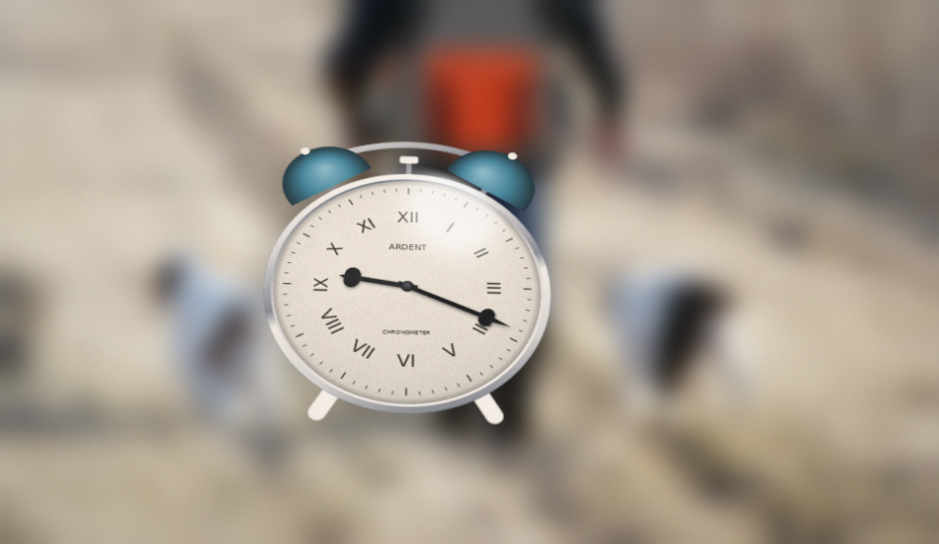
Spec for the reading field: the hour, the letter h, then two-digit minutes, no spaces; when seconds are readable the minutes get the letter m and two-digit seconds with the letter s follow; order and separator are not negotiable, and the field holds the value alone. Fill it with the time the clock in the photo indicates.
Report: 9h19
